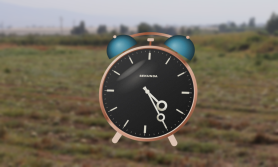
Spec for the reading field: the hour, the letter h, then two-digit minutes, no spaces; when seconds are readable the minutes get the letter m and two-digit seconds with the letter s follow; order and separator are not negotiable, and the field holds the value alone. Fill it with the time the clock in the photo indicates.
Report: 4h25
